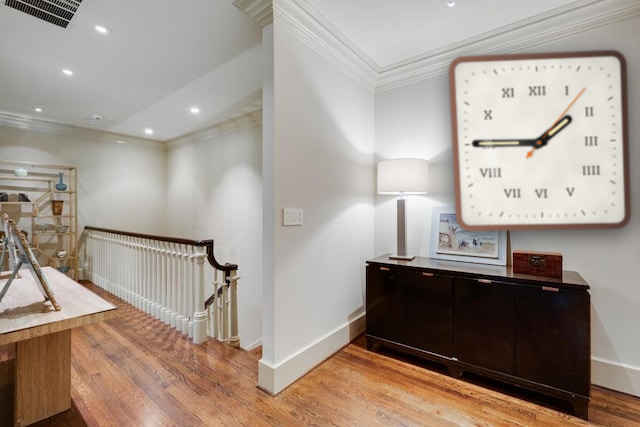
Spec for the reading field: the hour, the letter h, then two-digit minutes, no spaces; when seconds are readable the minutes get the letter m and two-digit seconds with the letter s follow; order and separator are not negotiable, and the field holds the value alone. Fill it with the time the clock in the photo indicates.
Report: 1h45m07s
